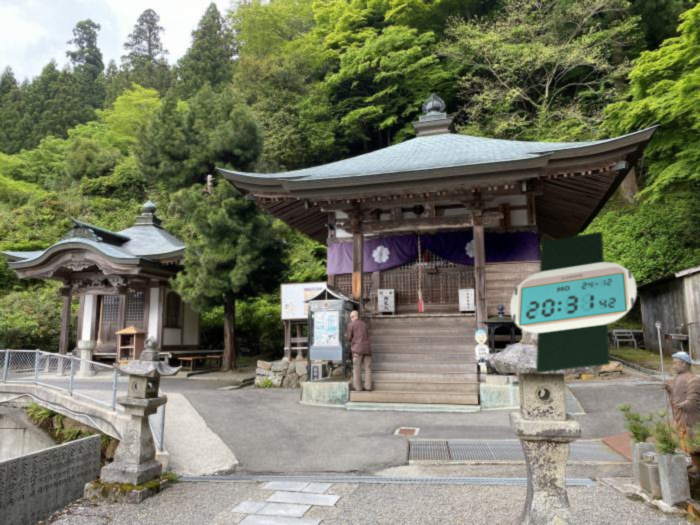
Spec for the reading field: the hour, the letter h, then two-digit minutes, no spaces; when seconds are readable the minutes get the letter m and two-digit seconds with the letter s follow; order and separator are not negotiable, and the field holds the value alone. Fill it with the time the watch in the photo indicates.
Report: 20h31m42s
